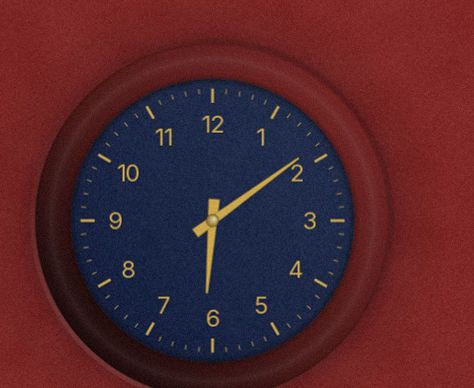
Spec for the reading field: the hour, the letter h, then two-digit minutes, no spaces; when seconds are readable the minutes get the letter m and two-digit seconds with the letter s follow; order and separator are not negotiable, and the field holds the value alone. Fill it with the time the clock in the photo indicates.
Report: 6h09
